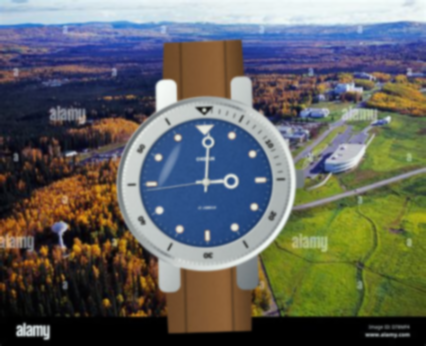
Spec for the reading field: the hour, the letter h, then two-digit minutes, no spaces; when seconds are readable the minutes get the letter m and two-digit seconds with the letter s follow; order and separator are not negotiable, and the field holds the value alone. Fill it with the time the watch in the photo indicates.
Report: 3h00m44s
